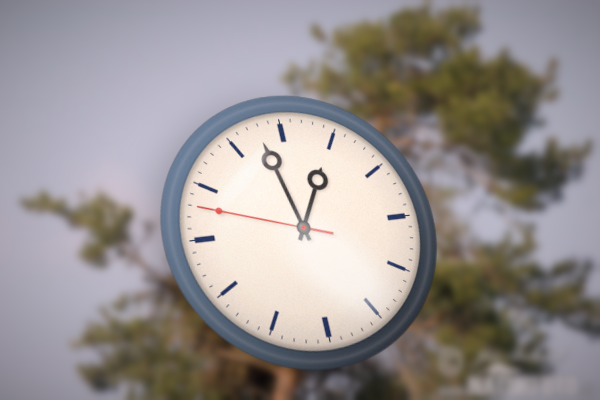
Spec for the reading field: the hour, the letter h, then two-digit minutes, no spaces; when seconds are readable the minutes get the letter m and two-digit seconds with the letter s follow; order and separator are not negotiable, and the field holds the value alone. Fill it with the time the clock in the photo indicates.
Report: 12h57m48s
